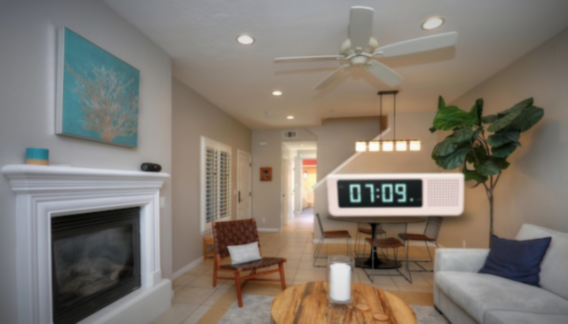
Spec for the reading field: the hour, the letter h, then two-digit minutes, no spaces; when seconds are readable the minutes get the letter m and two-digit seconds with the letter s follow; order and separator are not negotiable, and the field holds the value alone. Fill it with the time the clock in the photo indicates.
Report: 7h09
